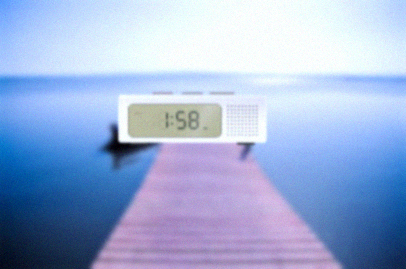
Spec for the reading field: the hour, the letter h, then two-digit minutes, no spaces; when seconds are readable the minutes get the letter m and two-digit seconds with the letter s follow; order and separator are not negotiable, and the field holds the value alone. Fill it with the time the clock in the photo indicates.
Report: 1h58
